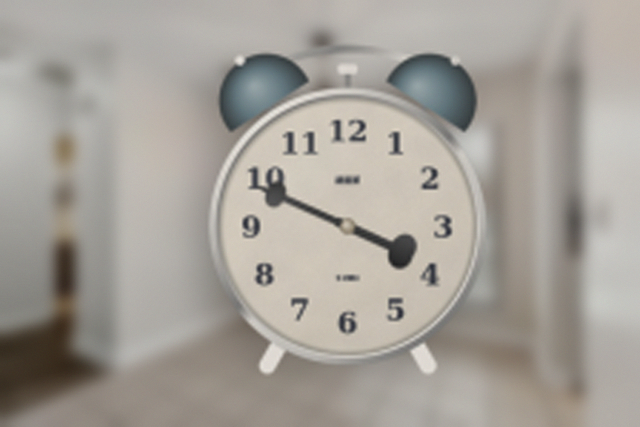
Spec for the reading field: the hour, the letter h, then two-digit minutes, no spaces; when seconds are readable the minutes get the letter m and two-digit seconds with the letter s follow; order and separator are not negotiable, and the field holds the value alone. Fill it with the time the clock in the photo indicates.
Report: 3h49
